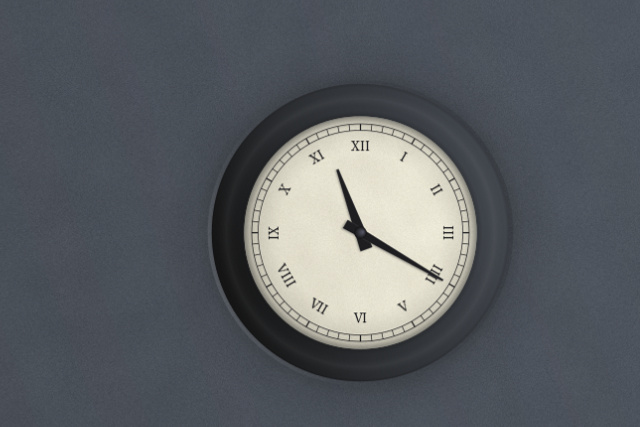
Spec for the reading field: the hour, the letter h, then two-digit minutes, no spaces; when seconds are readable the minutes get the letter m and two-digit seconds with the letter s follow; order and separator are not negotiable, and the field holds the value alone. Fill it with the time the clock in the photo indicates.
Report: 11h20
